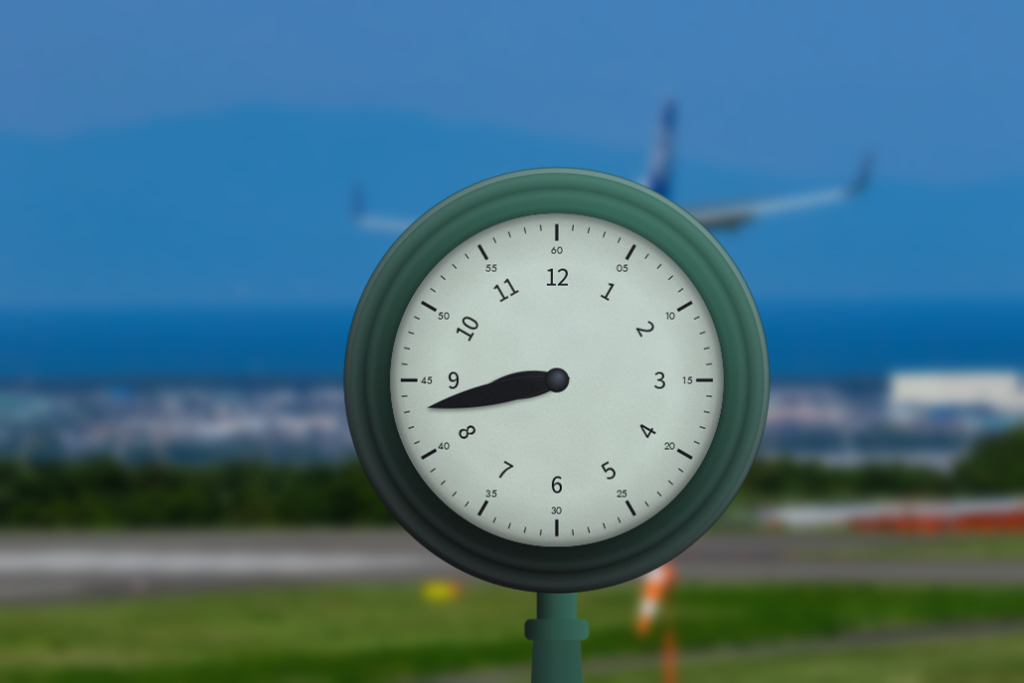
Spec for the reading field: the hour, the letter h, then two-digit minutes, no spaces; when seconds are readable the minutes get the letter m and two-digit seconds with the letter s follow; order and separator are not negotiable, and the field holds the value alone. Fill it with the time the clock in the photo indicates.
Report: 8h43
